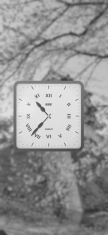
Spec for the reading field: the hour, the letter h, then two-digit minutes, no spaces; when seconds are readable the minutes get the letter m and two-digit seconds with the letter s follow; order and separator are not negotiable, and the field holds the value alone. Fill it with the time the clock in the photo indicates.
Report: 10h37
